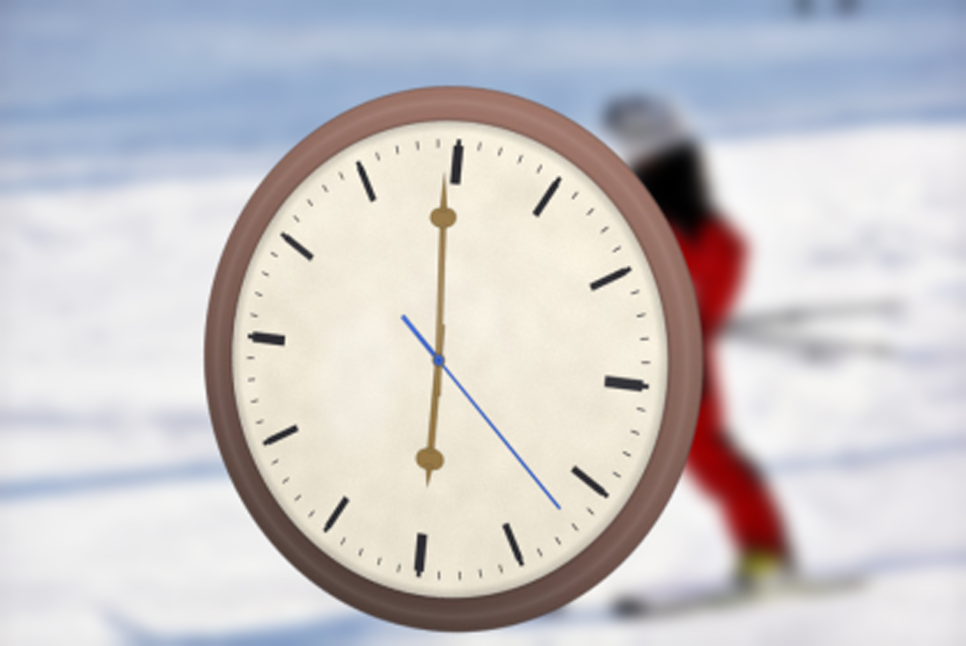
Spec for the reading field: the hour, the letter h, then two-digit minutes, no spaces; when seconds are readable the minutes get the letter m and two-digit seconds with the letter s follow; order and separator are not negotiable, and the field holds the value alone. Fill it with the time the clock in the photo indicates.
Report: 5h59m22s
